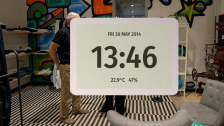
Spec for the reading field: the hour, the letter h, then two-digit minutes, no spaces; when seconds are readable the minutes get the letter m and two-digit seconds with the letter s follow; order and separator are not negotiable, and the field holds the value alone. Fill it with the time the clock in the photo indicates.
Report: 13h46
